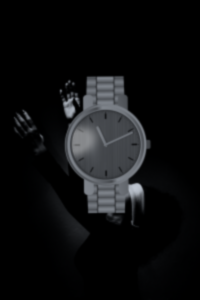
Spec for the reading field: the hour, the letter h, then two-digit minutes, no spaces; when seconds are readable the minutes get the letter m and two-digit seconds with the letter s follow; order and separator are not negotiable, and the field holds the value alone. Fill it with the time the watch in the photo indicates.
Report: 11h11
